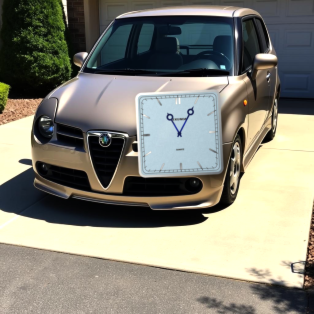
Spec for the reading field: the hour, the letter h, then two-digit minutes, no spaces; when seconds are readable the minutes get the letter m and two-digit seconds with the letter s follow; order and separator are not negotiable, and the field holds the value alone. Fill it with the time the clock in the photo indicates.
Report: 11h05
